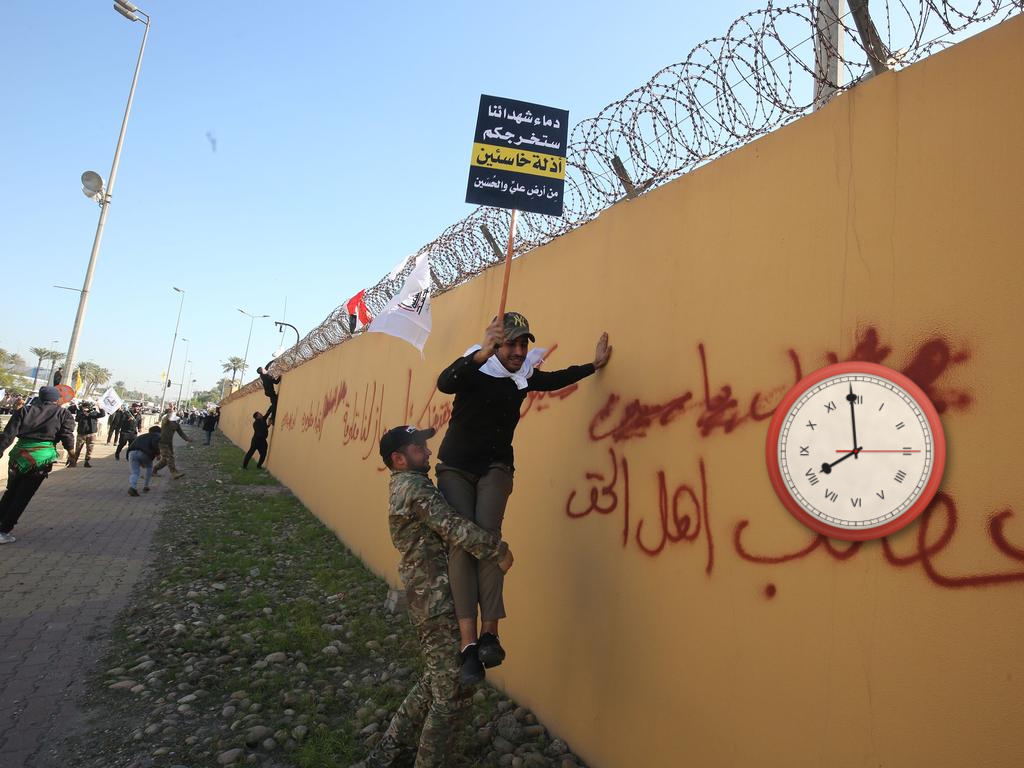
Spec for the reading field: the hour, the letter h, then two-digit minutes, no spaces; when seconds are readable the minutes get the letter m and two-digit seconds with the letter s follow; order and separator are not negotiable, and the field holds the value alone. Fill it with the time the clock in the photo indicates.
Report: 7h59m15s
